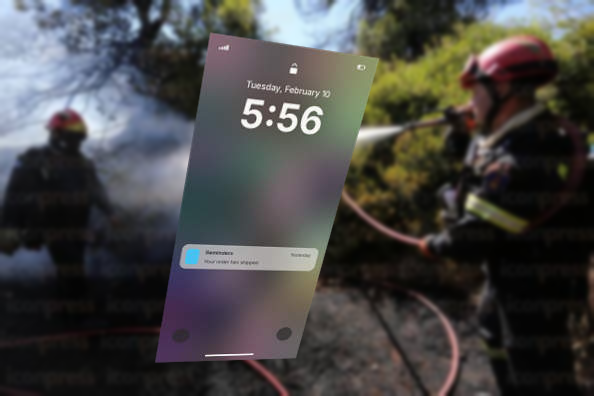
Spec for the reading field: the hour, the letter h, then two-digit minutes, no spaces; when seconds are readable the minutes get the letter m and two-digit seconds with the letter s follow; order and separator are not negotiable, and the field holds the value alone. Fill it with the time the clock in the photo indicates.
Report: 5h56
